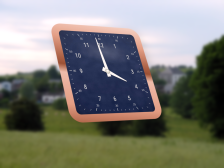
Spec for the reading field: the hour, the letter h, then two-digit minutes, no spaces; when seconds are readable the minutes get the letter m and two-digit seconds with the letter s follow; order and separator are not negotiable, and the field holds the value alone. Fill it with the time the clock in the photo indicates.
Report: 3h59
